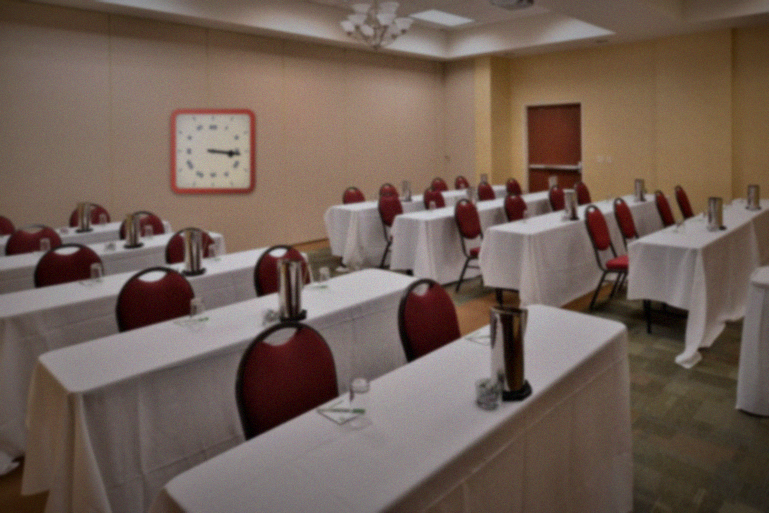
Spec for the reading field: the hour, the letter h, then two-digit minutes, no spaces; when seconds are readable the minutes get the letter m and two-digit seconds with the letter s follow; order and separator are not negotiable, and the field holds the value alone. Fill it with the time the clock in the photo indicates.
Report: 3h16
